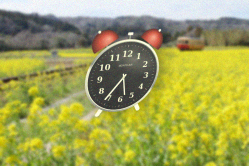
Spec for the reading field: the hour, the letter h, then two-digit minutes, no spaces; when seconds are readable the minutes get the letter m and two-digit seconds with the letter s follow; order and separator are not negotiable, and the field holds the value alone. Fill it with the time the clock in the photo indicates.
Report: 5h36
